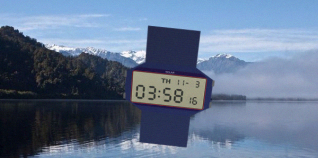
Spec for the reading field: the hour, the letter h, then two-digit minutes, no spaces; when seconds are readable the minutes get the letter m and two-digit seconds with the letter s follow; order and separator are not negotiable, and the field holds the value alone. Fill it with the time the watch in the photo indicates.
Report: 3h58m16s
